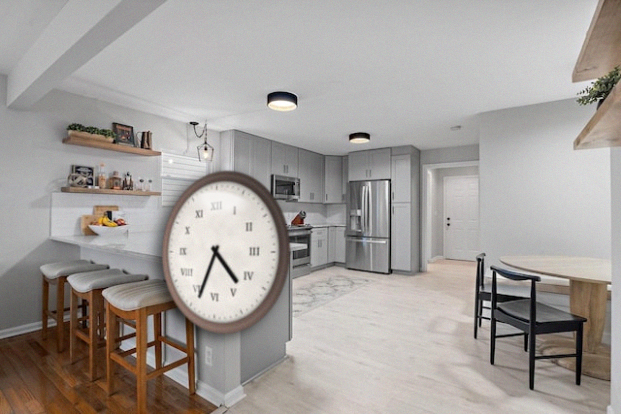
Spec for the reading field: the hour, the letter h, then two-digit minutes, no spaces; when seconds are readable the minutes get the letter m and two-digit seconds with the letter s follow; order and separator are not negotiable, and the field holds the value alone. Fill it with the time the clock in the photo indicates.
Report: 4h34
